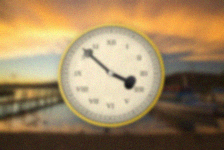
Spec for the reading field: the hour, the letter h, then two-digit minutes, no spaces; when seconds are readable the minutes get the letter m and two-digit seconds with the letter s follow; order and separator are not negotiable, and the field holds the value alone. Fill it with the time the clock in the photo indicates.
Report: 3h52
